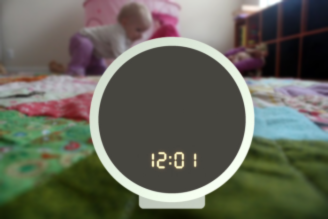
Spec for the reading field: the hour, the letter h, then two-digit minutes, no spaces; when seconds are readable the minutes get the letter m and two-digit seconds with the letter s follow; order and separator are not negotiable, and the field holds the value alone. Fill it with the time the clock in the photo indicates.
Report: 12h01
